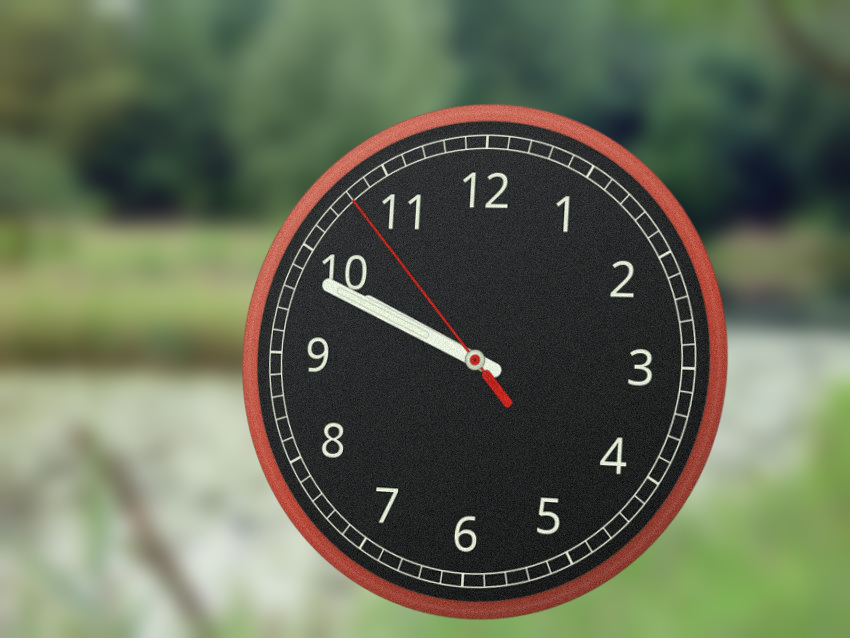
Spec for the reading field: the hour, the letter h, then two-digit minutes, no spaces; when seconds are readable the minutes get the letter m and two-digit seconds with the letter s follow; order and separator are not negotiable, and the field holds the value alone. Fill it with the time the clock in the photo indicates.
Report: 9h48m53s
